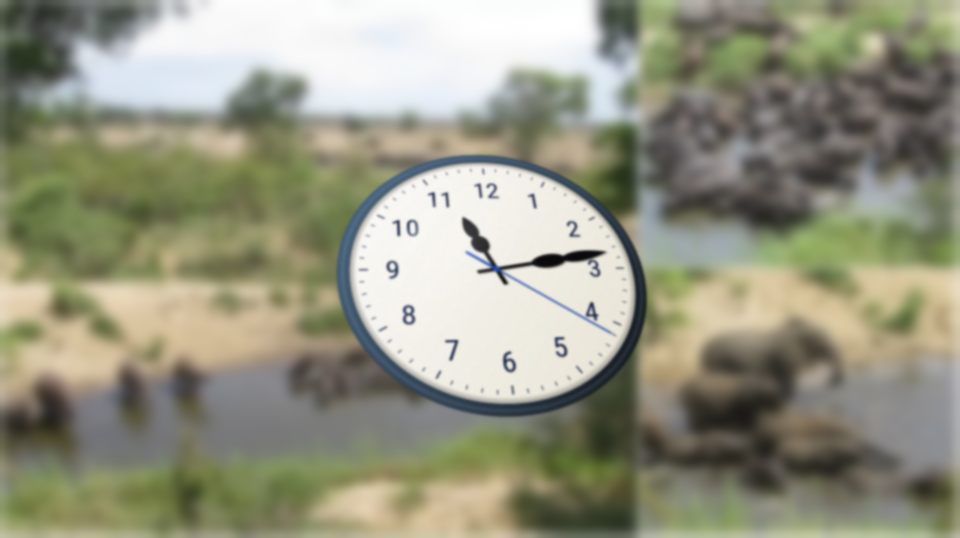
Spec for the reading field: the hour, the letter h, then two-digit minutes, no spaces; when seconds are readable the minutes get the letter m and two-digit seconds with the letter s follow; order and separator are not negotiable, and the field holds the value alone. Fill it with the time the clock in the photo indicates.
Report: 11h13m21s
